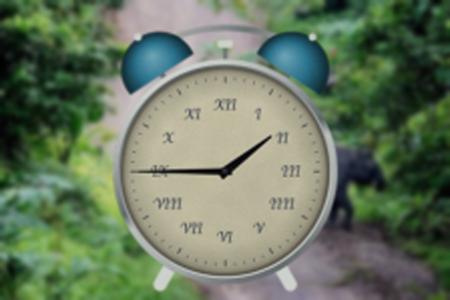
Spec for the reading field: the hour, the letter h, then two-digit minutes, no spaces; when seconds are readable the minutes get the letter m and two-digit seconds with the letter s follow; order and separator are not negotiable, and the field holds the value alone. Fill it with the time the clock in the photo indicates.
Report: 1h45
